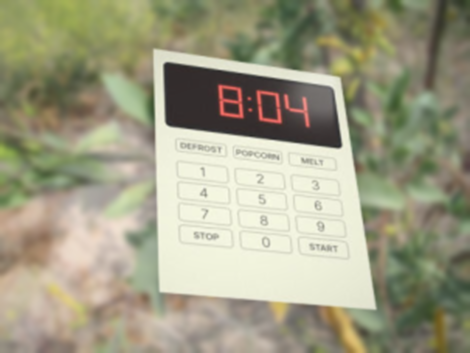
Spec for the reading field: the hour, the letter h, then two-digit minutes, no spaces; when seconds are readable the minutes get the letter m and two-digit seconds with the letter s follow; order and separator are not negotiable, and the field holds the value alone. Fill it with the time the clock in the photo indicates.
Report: 8h04
